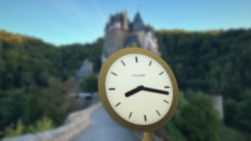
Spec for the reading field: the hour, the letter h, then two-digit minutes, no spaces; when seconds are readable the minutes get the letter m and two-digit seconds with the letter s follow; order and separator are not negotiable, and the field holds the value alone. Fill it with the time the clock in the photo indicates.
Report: 8h17
